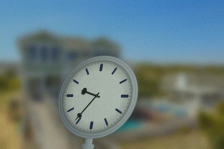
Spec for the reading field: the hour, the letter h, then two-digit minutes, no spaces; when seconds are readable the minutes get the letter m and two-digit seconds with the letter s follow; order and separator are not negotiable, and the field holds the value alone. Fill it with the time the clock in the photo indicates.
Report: 9h36
